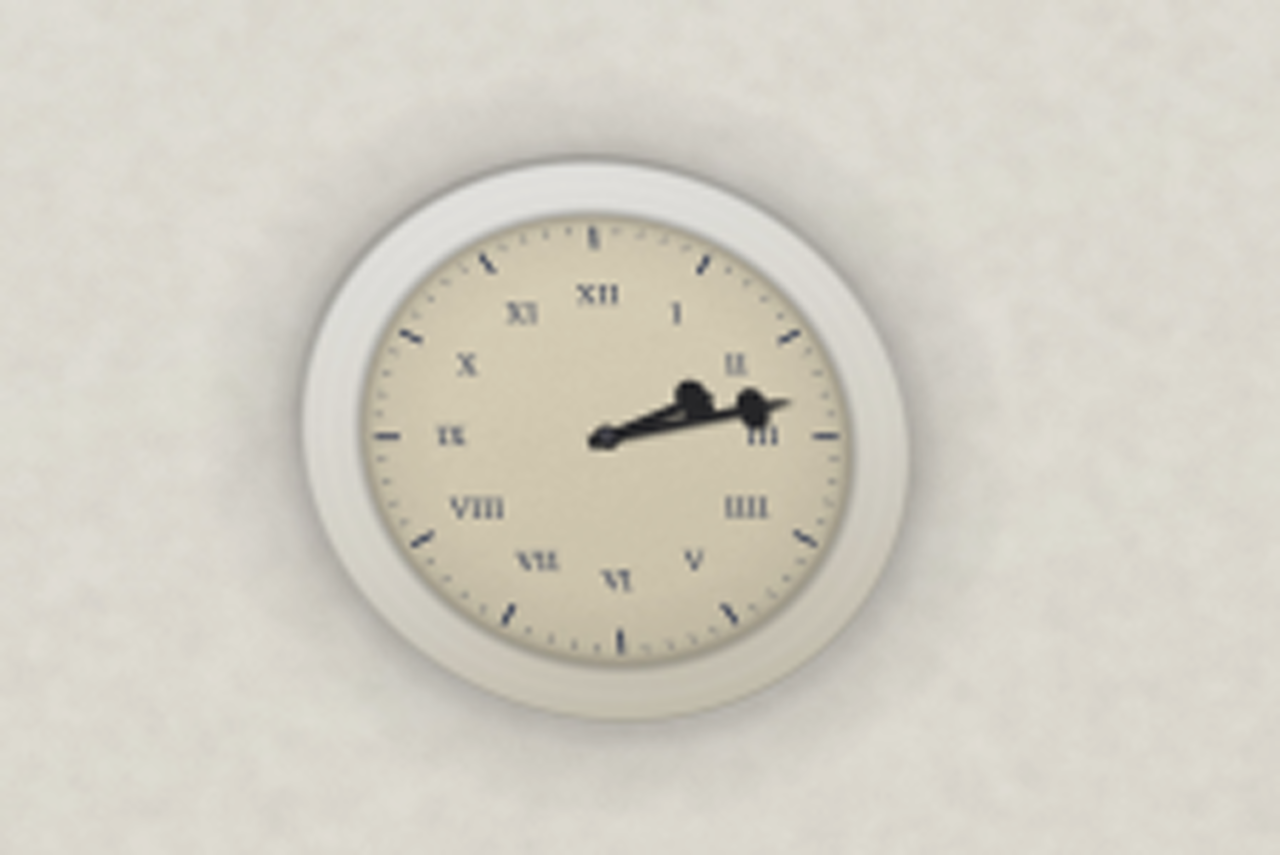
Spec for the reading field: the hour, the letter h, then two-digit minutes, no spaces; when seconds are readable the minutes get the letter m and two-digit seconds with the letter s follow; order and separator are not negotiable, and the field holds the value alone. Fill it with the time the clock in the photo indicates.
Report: 2h13
